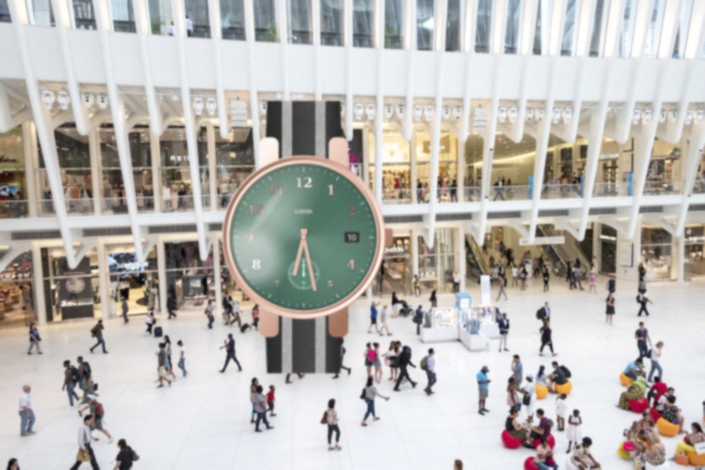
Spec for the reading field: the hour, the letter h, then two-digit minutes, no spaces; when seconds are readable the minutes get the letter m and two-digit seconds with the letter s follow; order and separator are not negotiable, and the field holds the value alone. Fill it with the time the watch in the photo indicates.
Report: 6h28
